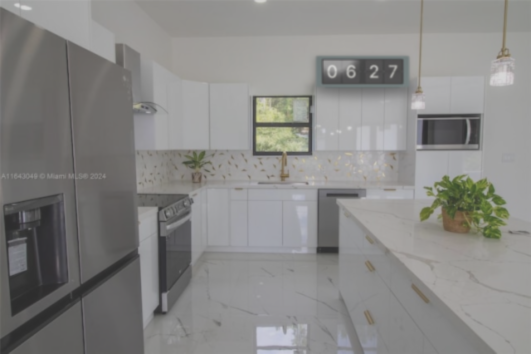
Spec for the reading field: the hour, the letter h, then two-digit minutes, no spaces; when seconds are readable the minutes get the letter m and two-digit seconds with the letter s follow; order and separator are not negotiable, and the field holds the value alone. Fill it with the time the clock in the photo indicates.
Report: 6h27
